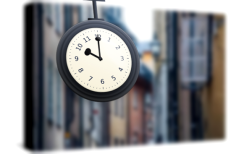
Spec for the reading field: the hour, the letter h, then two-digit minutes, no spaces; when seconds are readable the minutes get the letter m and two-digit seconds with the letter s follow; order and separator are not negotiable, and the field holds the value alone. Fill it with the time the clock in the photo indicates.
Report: 10h00
